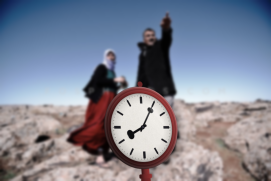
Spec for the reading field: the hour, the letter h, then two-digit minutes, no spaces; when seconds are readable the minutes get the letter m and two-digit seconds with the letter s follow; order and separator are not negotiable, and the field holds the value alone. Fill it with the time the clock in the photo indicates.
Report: 8h05
